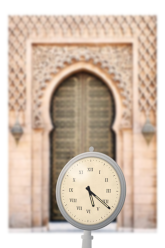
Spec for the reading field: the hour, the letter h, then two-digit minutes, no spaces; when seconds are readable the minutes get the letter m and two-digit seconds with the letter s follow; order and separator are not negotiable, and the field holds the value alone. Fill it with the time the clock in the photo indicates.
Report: 5h21
